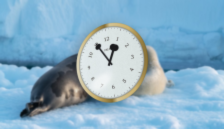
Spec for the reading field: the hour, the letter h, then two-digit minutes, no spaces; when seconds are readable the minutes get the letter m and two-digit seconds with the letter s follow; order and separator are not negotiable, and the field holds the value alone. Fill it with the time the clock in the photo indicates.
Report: 12h55
